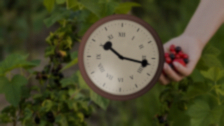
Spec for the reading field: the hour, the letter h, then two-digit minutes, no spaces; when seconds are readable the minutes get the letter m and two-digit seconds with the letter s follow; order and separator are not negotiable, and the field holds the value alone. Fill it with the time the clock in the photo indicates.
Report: 10h17
